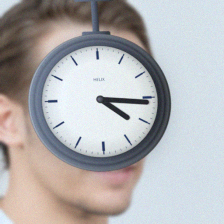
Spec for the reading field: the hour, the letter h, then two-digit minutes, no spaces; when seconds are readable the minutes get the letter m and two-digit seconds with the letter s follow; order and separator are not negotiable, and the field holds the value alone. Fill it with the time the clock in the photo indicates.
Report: 4h16
